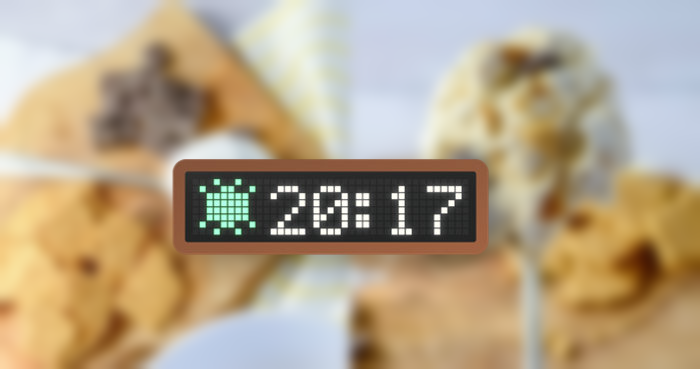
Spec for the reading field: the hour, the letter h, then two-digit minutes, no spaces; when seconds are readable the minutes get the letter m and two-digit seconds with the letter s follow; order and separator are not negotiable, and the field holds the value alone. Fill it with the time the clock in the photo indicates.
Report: 20h17
